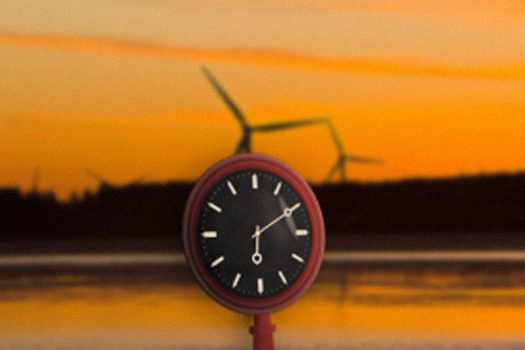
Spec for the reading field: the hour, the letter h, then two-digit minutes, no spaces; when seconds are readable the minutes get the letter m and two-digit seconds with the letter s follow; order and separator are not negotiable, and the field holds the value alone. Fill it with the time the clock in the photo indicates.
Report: 6h10
